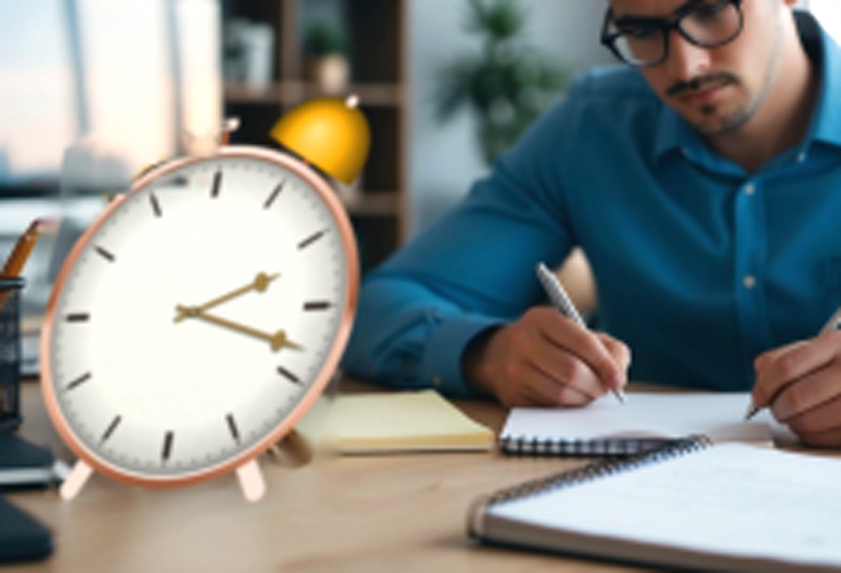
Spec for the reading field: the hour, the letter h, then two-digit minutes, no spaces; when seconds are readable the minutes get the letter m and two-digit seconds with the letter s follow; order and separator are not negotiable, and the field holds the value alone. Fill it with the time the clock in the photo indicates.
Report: 2h18
